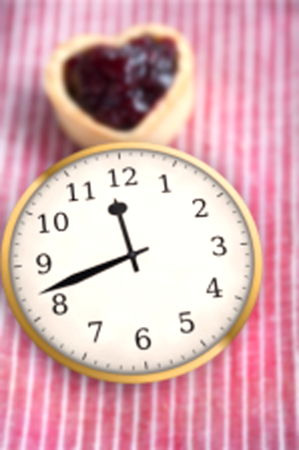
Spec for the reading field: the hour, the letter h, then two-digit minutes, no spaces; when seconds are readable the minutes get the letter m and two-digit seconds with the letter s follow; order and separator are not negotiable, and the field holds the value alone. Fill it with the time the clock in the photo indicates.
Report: 11h42
